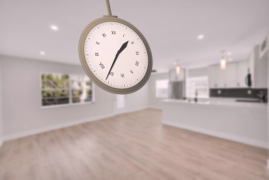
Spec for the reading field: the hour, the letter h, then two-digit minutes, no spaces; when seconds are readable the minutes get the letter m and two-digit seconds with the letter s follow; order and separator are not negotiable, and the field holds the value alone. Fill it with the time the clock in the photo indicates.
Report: 1h36
